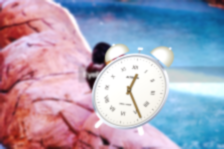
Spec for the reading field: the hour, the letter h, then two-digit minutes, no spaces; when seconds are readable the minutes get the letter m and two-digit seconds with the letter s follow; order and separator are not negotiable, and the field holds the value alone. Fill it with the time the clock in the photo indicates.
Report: 12h24
